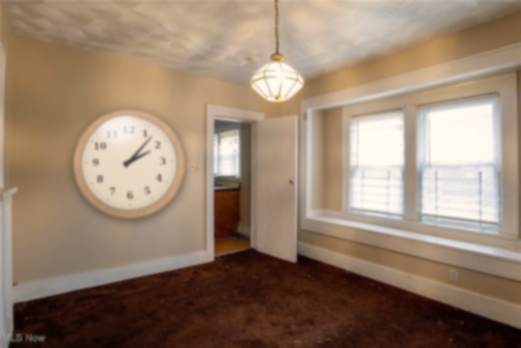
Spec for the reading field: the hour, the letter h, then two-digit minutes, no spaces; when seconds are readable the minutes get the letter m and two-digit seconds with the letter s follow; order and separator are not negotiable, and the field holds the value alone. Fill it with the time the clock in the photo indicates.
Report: 2h07
